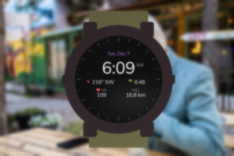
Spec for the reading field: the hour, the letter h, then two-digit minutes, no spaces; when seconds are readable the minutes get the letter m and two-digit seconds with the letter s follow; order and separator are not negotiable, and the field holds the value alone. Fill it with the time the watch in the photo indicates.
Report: 6h09
